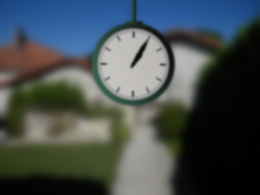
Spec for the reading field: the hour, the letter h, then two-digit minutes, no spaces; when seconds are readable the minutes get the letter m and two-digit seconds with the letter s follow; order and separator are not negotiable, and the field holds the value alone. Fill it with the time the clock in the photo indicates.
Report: 1h05
